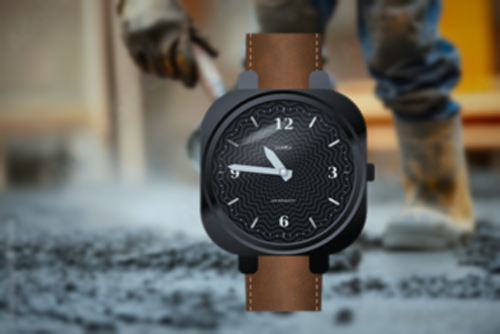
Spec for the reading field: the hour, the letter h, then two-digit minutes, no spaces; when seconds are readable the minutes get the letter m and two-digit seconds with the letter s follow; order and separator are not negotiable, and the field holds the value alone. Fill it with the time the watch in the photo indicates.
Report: 10h46
